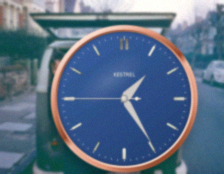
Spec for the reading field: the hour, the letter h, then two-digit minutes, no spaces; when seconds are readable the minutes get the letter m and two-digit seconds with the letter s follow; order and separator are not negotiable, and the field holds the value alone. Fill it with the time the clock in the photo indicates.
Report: 1h24m45s
